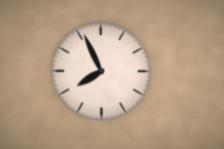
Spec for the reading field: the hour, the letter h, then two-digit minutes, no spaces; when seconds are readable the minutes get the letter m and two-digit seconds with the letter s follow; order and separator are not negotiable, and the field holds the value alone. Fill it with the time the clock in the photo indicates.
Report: 7h56
